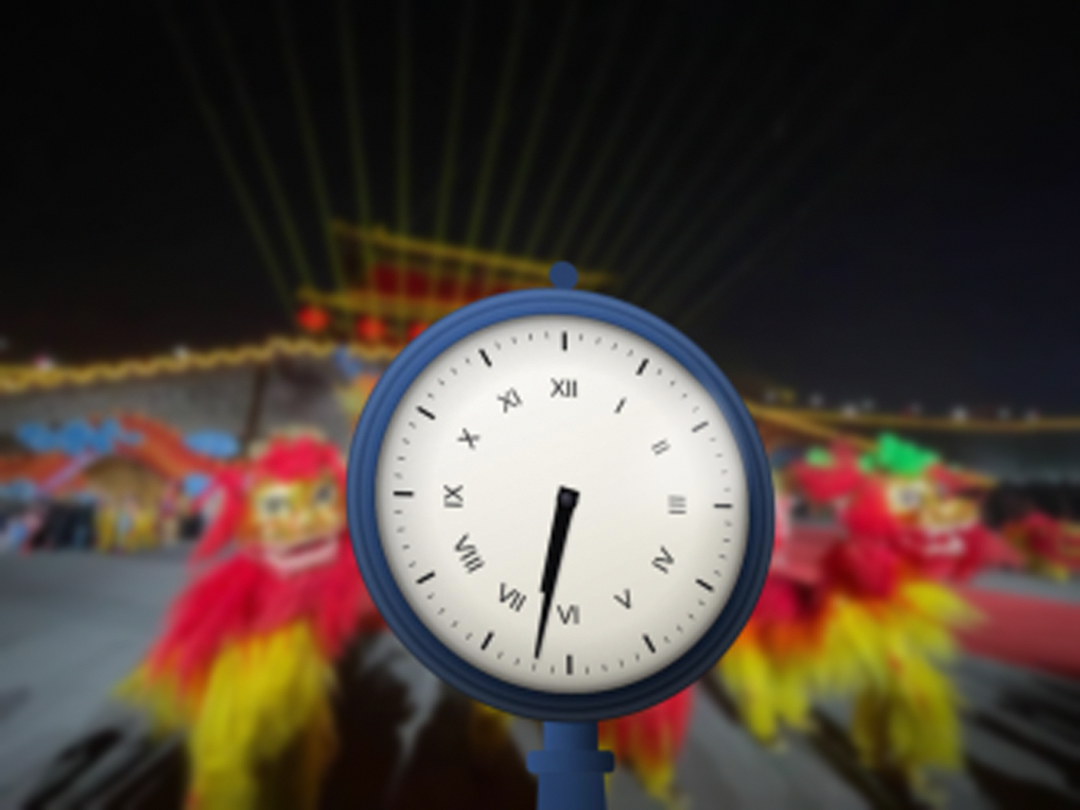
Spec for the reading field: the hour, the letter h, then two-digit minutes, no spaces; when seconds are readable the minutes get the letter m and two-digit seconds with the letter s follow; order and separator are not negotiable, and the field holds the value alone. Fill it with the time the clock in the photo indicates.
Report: 6h32
